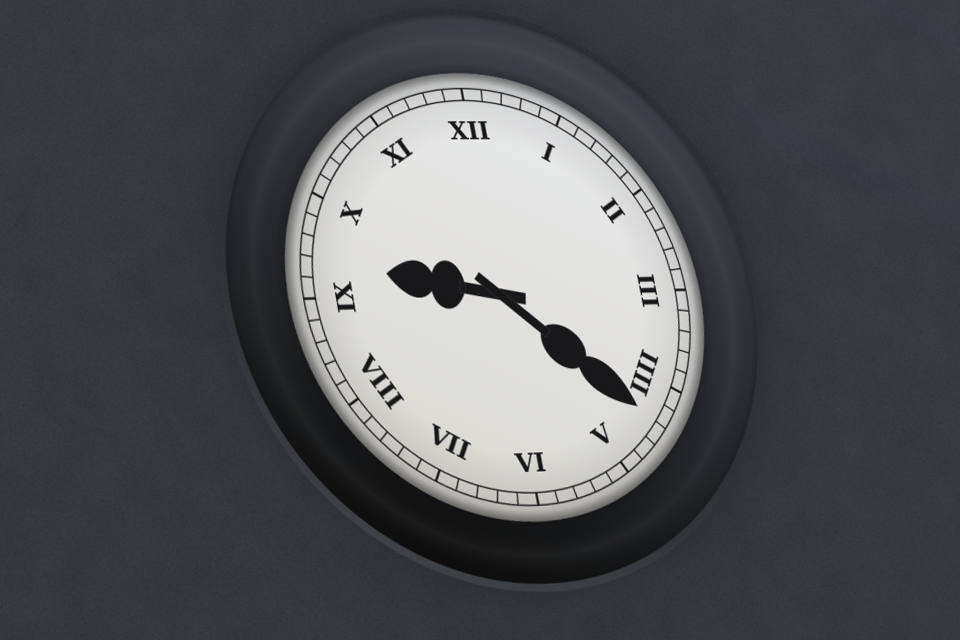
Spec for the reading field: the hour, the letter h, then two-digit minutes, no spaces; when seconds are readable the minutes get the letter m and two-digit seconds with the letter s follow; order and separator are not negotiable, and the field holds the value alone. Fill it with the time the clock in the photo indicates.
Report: 9h22
